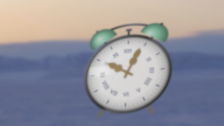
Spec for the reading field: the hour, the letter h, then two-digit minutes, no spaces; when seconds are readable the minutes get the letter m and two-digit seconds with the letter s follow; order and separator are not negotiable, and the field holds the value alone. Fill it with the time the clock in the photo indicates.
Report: 10h04
